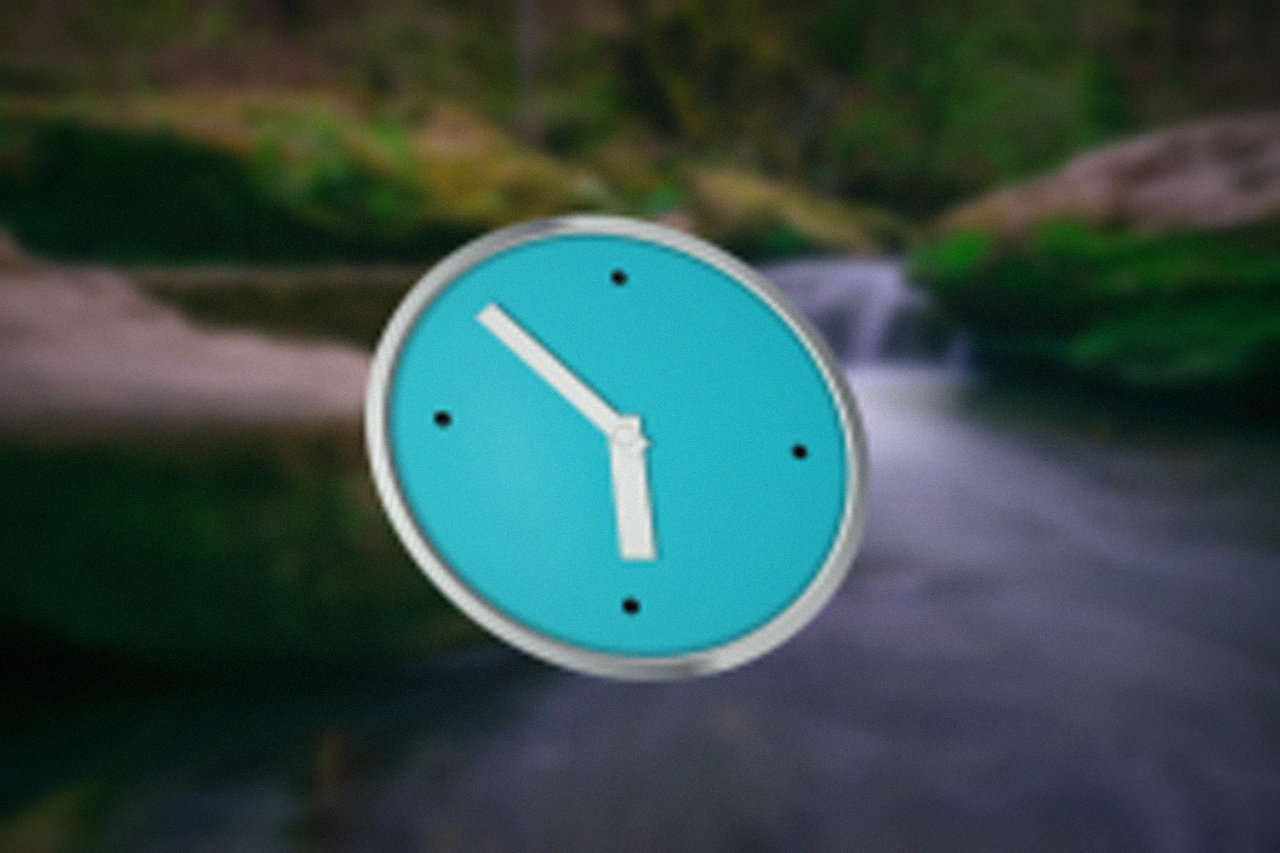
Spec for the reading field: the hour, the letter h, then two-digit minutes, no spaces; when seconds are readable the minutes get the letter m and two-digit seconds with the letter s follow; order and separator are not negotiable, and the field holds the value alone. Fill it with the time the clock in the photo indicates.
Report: 5h52
